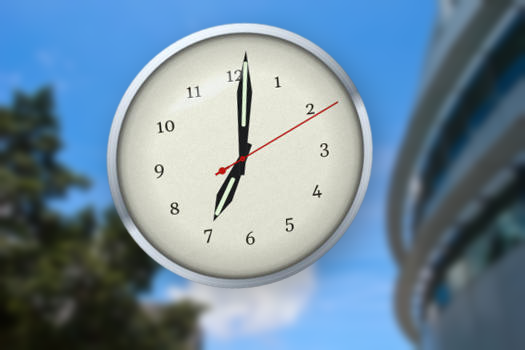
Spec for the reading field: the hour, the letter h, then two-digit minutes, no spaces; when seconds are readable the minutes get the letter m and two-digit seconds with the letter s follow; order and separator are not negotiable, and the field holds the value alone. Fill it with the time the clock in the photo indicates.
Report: 7h01m11s
